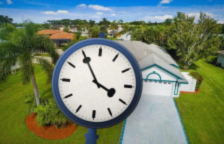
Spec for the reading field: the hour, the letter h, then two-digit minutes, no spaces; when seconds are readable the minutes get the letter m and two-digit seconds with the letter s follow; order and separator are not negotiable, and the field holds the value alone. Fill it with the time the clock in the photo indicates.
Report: 3h55
